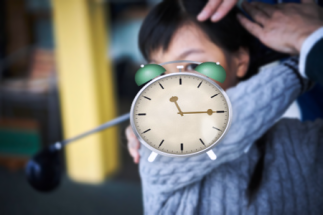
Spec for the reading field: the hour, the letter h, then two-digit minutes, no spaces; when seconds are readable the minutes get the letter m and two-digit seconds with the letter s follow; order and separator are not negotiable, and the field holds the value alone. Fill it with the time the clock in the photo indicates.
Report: 11h15
